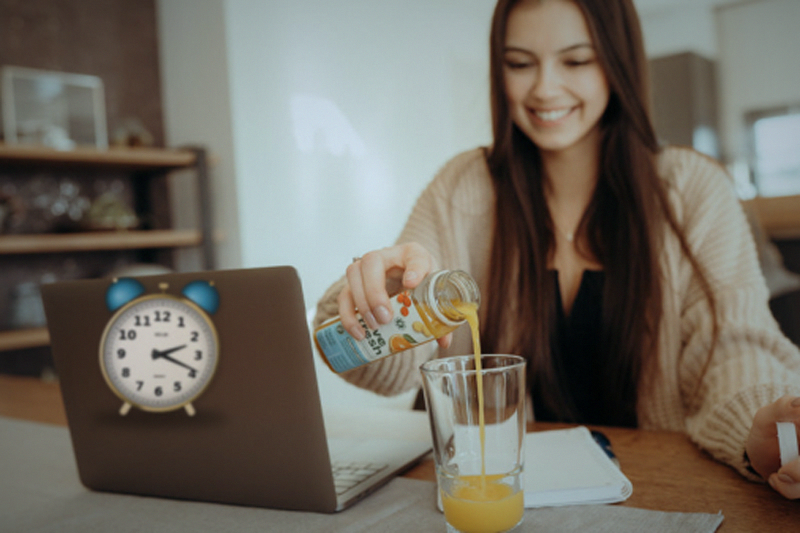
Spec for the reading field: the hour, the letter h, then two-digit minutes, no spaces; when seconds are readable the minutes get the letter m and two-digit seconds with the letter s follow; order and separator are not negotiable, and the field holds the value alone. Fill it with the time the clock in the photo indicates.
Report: 2h19
